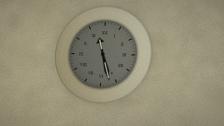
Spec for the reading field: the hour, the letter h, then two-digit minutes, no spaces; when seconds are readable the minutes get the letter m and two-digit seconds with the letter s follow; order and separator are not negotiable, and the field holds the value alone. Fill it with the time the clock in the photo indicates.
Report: 11h27
